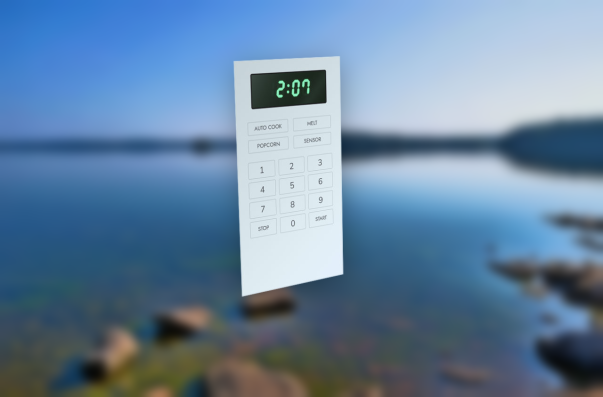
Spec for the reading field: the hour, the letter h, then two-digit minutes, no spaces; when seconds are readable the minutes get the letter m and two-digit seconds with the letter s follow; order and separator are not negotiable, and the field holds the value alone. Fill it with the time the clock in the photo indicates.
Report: 2h07
